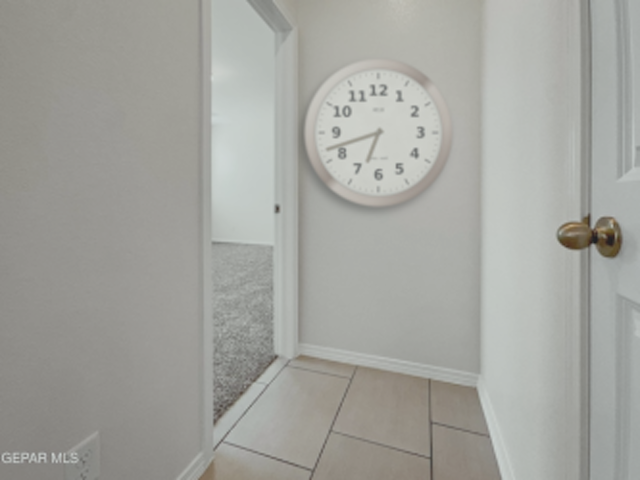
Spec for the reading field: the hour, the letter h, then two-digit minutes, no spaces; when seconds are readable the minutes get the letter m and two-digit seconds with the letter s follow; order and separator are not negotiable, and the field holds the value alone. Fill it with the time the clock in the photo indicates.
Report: 6h42
